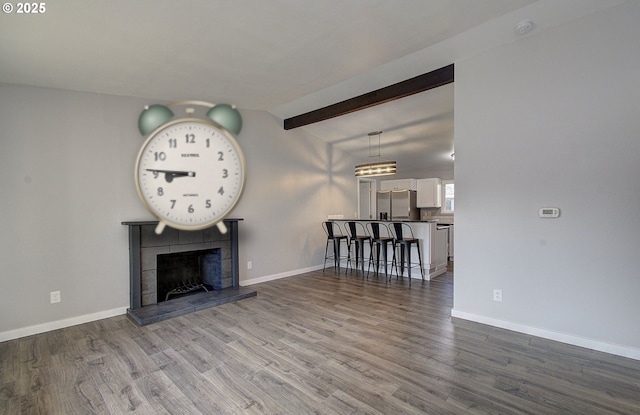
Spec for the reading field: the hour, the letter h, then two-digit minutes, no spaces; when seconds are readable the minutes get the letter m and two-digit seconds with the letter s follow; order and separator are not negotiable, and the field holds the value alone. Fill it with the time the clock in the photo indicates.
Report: 8h46
